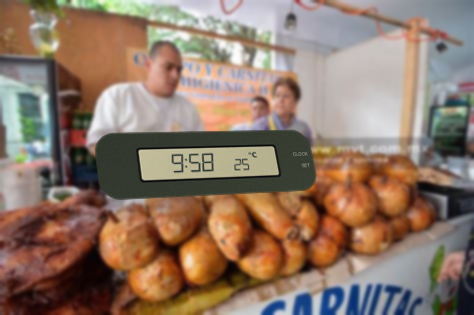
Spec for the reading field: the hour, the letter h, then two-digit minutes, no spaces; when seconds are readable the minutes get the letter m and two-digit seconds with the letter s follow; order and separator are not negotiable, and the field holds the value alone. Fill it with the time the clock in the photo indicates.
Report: 9h58
